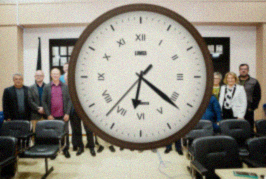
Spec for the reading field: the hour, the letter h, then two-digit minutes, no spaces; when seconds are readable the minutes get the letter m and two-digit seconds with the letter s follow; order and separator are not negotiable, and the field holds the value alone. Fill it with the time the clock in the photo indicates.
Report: 6h21m37s
